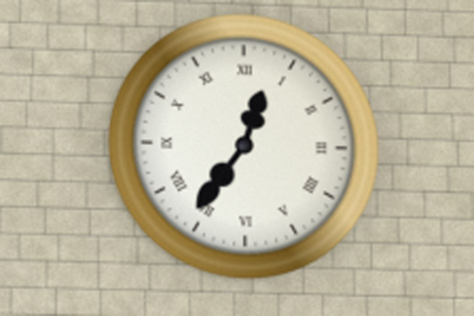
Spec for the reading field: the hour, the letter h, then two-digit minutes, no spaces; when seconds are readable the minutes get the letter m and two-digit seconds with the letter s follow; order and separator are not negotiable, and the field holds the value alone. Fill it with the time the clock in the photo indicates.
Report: 12h36
